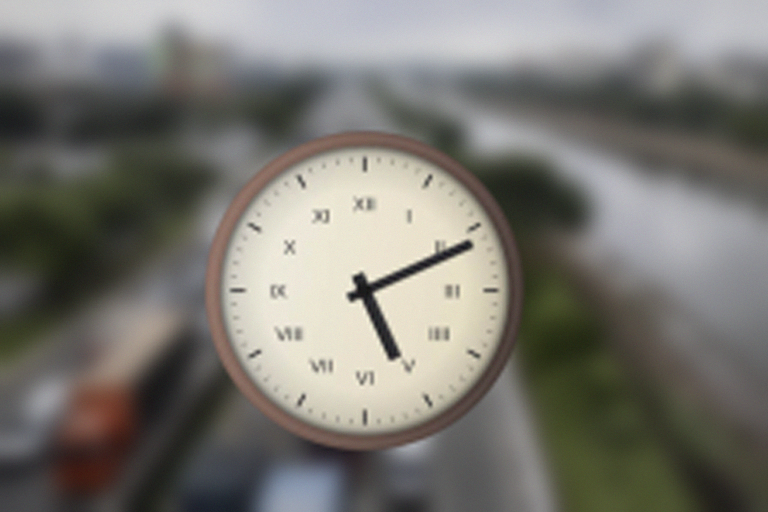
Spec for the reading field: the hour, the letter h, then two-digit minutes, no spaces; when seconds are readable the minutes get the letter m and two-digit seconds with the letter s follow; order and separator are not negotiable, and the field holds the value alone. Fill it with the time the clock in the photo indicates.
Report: 5h11
